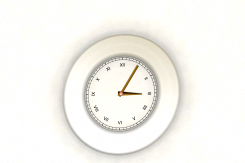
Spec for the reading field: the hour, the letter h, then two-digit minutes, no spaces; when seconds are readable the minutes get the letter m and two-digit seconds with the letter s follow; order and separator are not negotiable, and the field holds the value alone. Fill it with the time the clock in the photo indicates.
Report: 3h05
